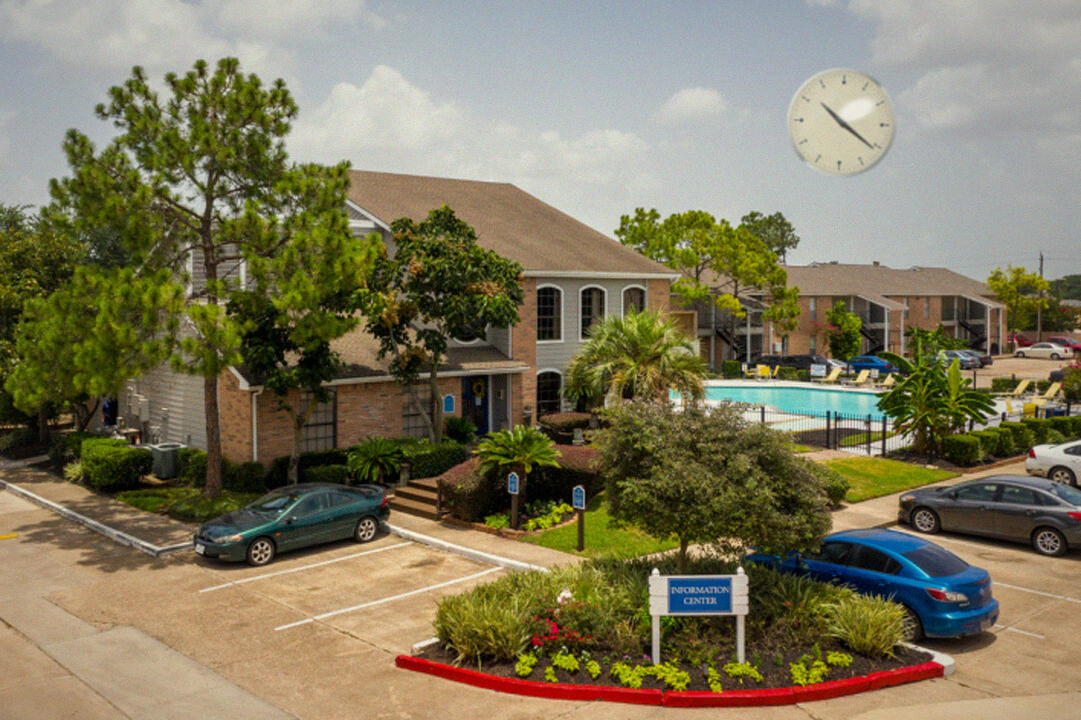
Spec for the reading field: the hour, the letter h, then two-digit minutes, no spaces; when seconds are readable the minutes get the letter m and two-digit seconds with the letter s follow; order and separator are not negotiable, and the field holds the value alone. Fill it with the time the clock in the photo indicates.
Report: 10h21
